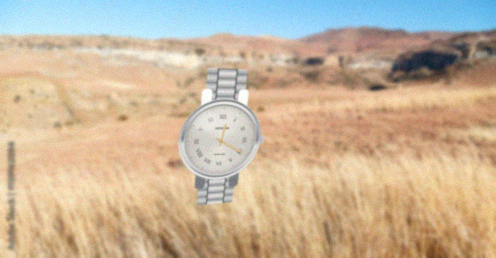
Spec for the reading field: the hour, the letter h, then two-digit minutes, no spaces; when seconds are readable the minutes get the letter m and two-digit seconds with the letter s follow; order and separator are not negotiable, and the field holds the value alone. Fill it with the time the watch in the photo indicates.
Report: 12h20
